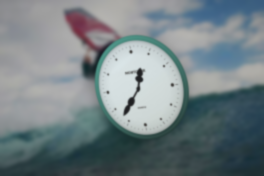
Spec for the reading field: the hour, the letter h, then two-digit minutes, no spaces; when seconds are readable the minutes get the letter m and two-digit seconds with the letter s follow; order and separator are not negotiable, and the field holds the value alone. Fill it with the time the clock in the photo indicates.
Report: 12h37
